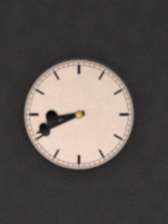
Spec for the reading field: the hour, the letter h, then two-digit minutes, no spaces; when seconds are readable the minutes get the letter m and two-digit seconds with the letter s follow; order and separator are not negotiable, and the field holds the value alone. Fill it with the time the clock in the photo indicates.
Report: 8h41
